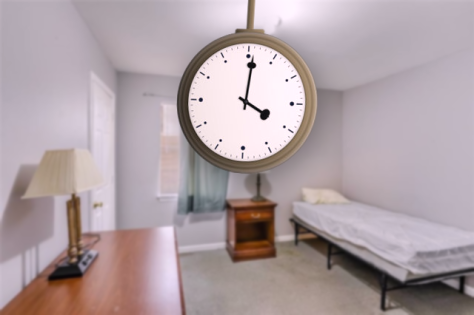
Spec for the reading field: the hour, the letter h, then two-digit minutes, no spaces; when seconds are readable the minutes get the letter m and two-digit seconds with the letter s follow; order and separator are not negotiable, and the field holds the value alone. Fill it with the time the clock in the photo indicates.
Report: 4h01
